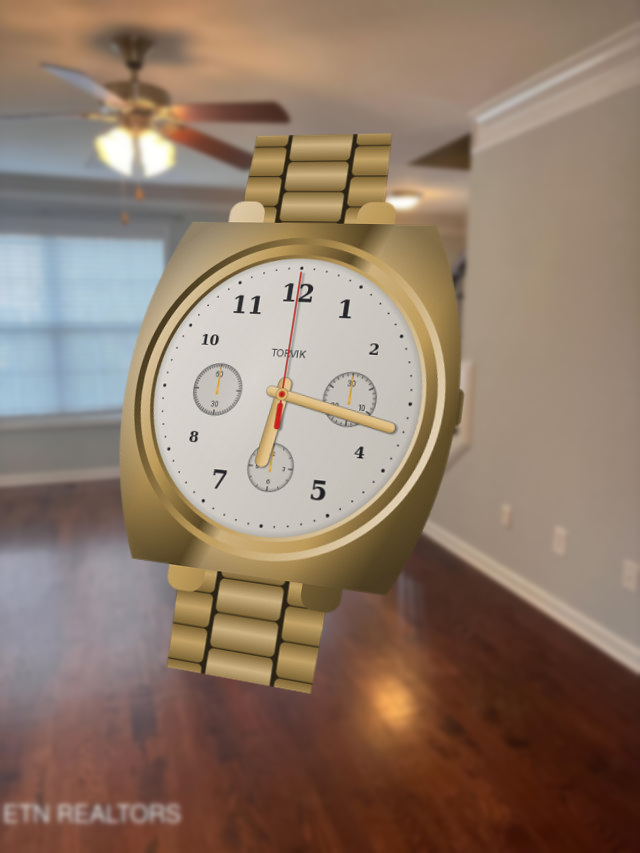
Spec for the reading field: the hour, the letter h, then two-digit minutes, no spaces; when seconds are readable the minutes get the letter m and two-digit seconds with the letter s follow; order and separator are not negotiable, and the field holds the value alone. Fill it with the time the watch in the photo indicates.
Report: 6h17
